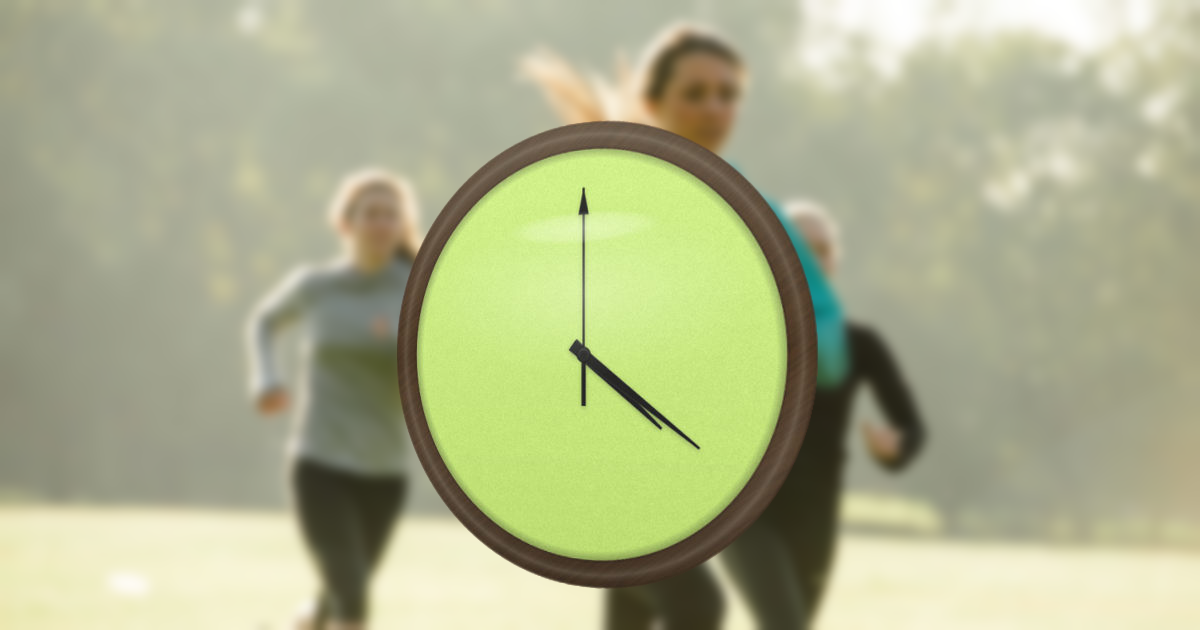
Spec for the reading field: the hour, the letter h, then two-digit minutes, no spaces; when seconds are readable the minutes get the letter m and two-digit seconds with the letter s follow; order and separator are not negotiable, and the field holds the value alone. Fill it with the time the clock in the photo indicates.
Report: 4h21m00s
